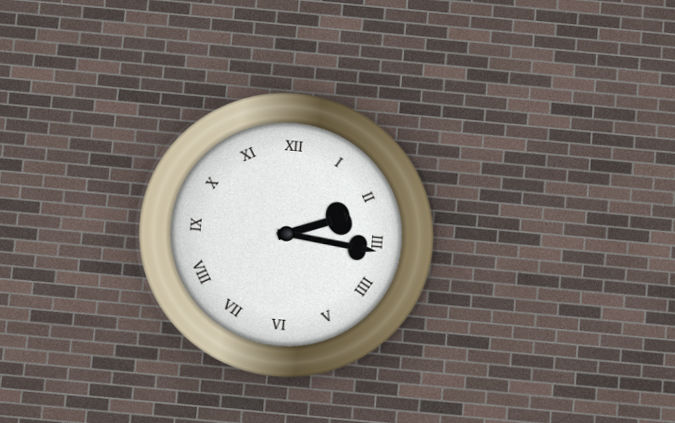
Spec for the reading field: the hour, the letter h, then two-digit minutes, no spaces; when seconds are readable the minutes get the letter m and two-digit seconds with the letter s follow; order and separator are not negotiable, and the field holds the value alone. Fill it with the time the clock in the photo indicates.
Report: 2h16
